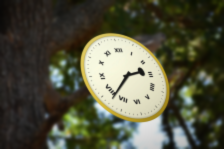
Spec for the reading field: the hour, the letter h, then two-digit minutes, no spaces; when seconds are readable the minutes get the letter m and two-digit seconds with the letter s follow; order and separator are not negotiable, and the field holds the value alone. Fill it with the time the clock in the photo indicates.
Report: 2h38
